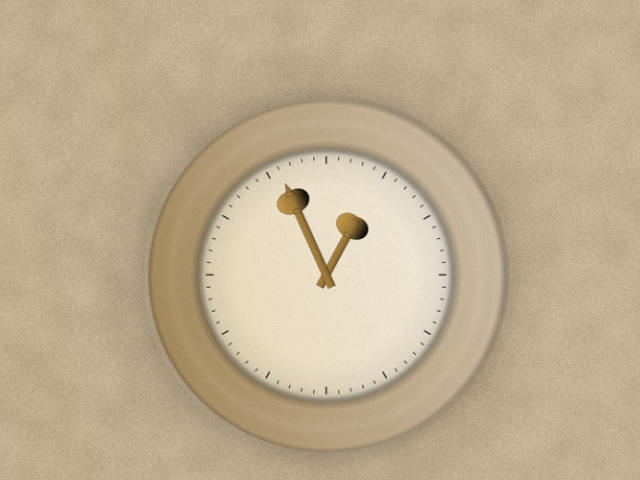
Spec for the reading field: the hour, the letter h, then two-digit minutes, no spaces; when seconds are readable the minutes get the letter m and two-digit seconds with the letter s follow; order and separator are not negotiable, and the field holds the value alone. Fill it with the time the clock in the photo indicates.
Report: 12h56
